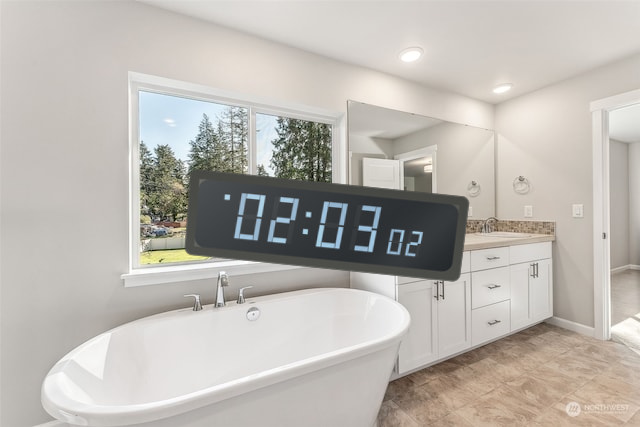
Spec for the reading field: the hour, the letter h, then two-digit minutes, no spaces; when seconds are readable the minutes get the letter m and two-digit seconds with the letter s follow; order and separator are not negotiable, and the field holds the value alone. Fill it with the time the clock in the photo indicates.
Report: 2h03m02s
